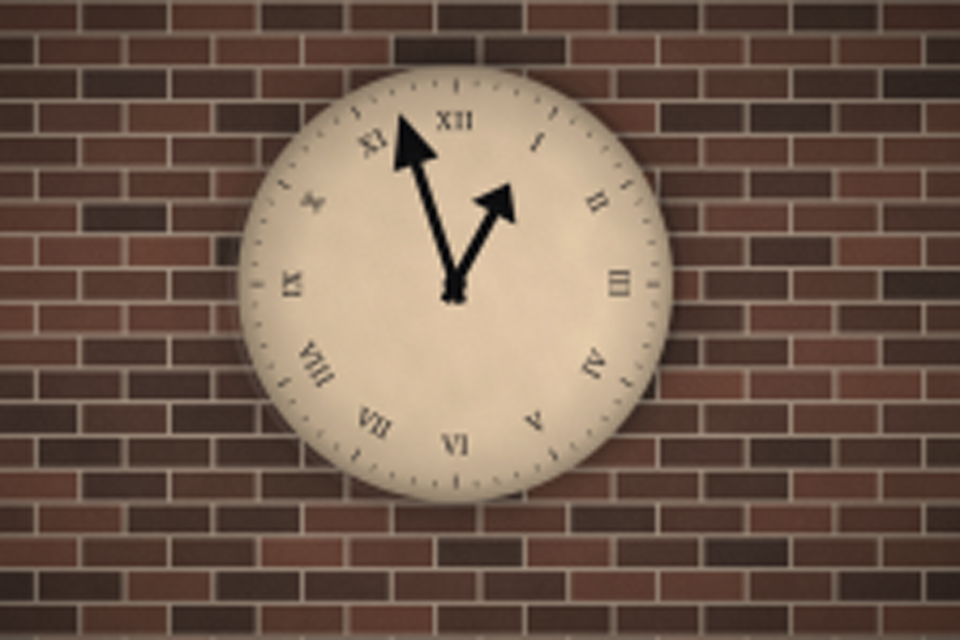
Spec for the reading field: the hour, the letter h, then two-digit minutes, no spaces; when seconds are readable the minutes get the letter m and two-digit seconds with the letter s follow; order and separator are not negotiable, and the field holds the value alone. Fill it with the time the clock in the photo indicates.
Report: 12h57
